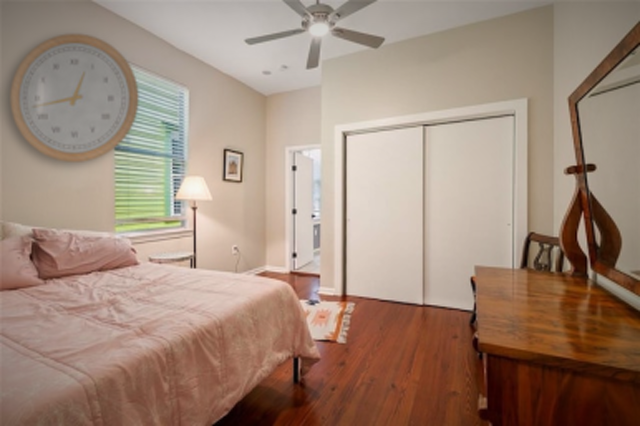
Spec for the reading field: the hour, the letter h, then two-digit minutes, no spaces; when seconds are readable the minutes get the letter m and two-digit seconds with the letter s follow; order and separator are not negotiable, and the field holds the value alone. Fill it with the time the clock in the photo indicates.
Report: 12h43
